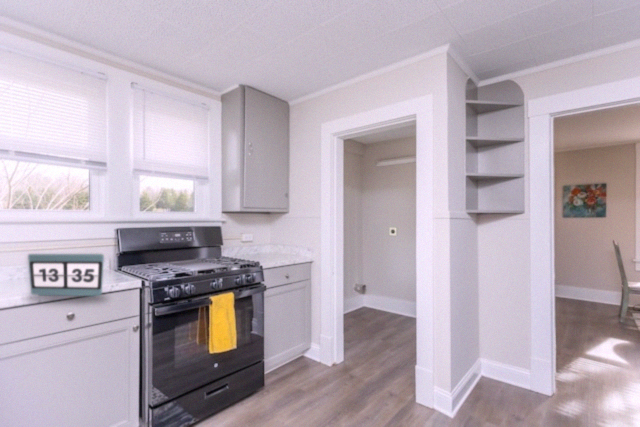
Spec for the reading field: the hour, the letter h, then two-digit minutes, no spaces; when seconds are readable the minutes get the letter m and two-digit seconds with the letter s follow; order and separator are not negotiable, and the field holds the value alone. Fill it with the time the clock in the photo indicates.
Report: 13h35
